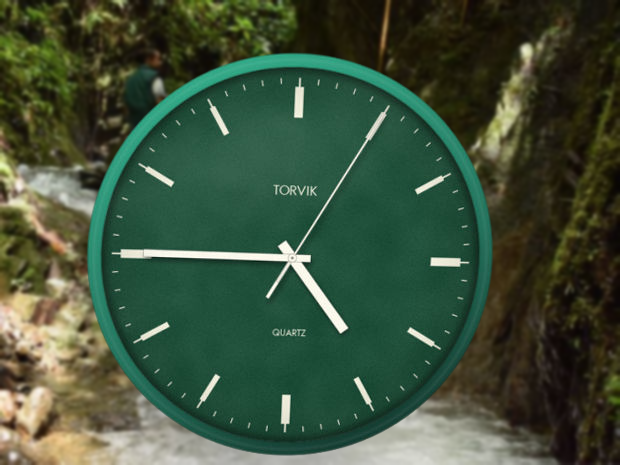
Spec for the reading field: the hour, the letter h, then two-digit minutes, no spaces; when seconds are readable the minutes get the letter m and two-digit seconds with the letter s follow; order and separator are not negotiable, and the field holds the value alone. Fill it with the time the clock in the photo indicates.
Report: 4h45m05s
